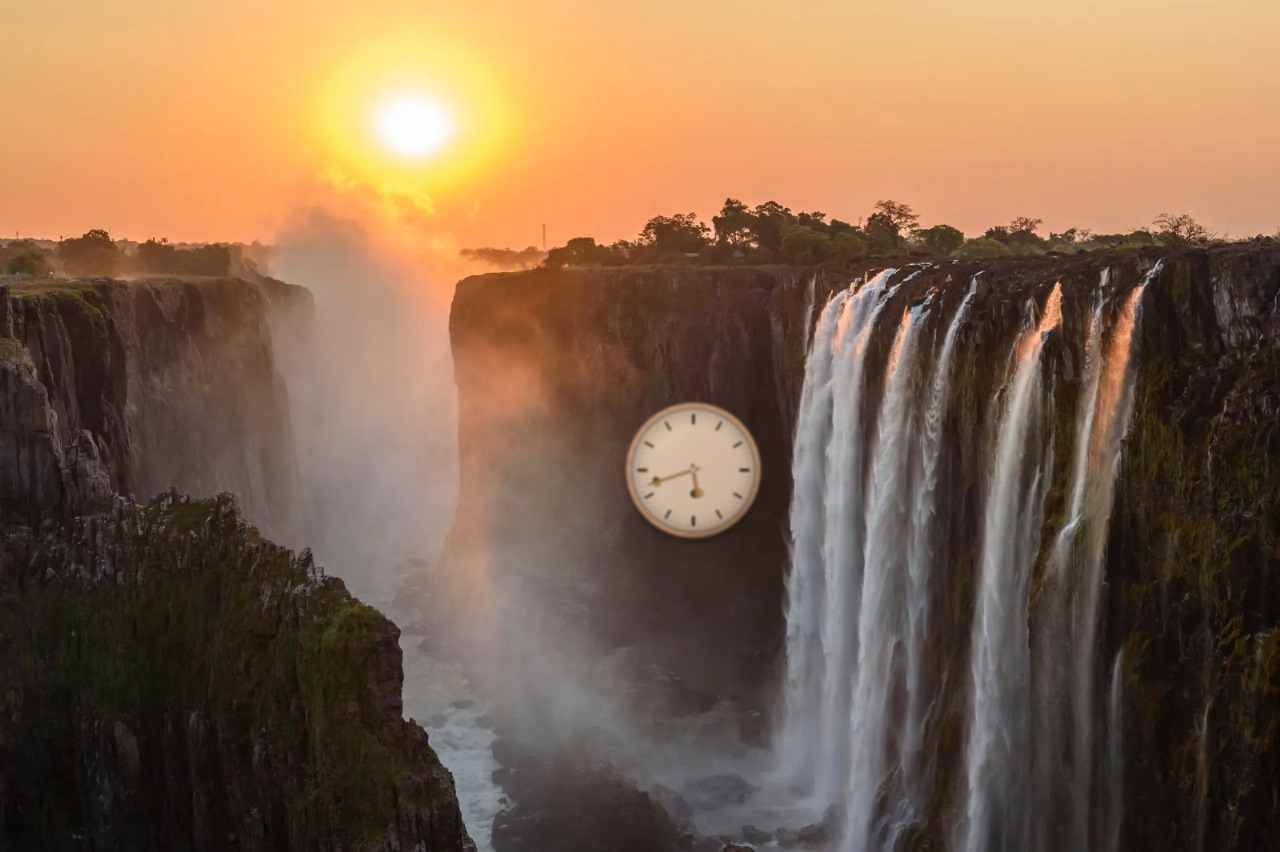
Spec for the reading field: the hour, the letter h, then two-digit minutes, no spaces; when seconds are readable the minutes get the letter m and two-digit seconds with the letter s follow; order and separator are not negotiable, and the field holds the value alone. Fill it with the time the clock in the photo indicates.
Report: 5h42
